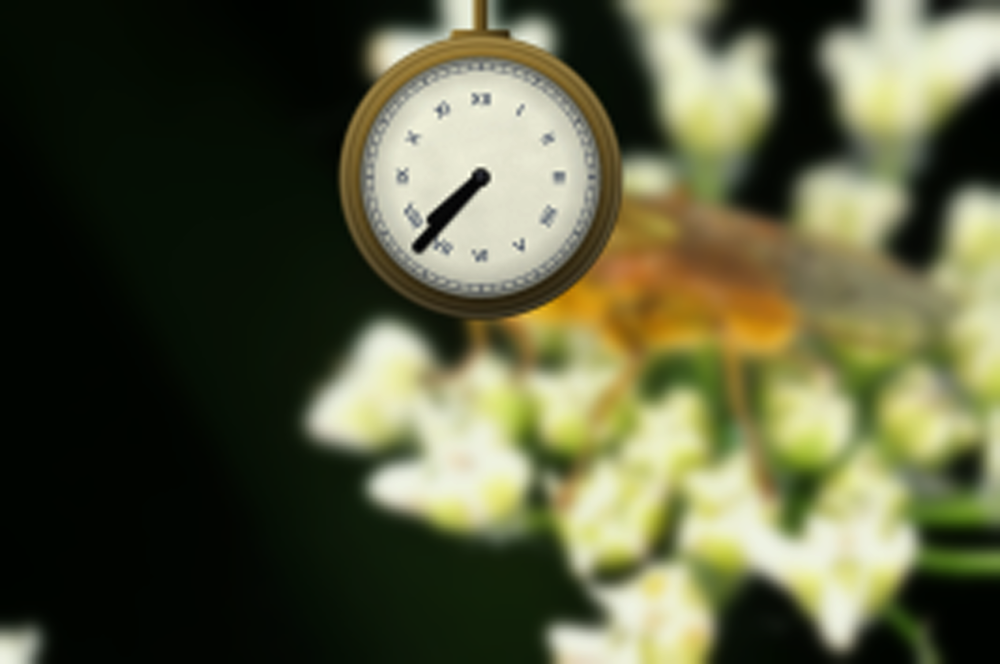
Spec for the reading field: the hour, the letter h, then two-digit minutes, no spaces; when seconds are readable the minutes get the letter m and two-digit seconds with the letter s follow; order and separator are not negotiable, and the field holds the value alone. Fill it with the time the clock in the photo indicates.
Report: 7h37
